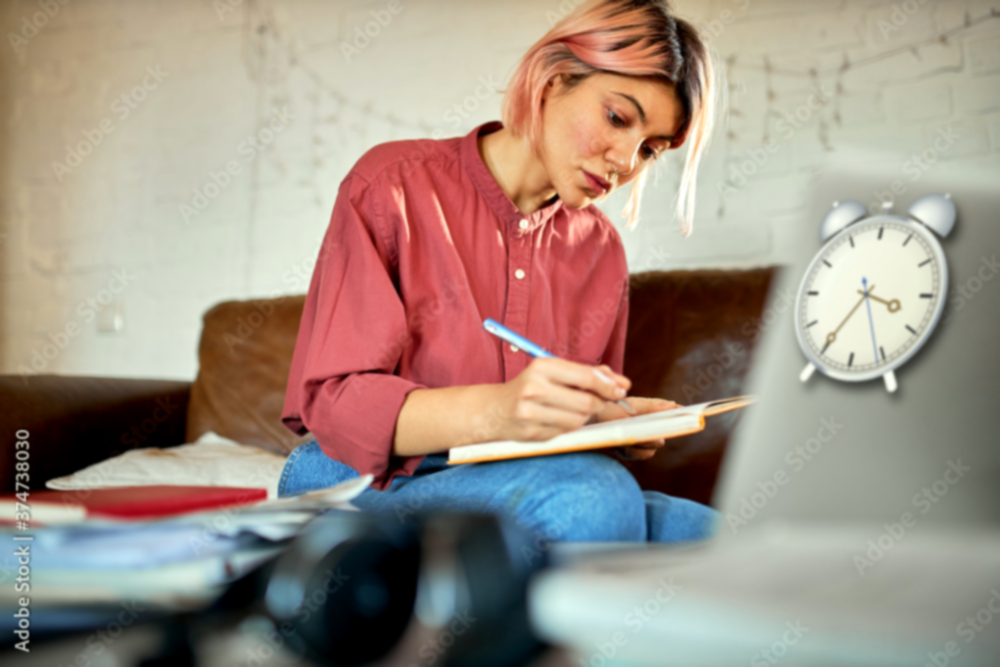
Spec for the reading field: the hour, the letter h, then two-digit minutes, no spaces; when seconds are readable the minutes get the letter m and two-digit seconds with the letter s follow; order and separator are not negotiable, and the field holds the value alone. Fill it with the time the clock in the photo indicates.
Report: 3h35m26s
